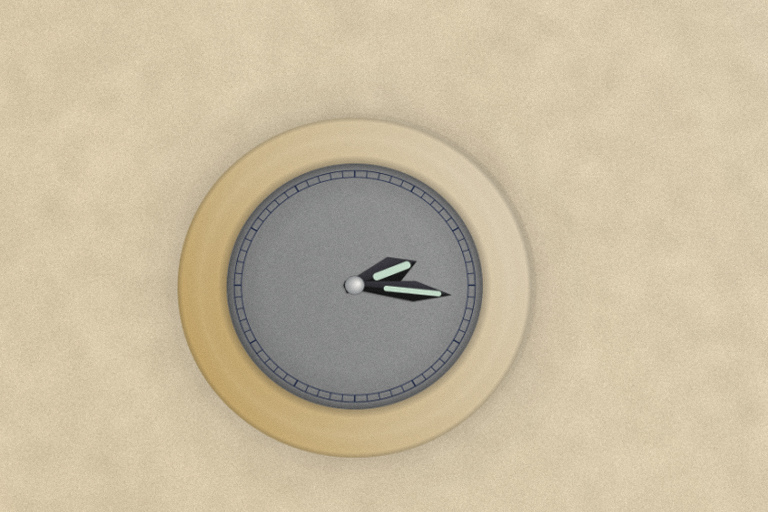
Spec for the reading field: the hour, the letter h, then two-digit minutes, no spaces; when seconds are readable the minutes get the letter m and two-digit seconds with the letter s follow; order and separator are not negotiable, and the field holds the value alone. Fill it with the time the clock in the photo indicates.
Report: 2h16
